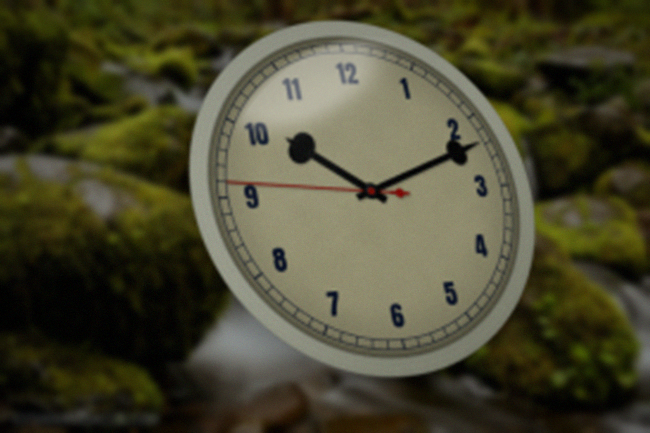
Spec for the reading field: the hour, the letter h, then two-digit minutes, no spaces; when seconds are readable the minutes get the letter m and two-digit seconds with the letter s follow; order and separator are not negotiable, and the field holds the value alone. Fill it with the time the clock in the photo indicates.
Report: 10h11m46s
